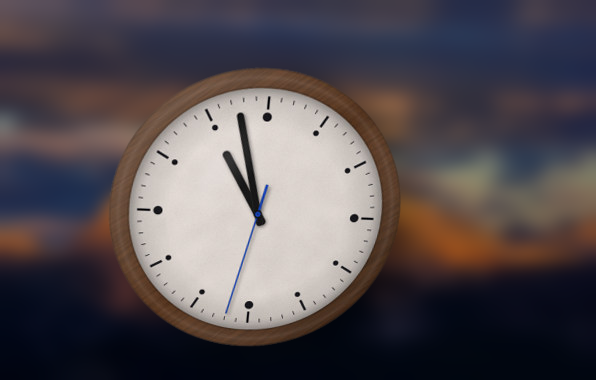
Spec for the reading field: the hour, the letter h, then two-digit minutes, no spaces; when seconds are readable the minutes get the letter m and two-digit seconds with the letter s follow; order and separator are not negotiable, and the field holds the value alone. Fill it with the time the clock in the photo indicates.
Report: 10h57m32s
